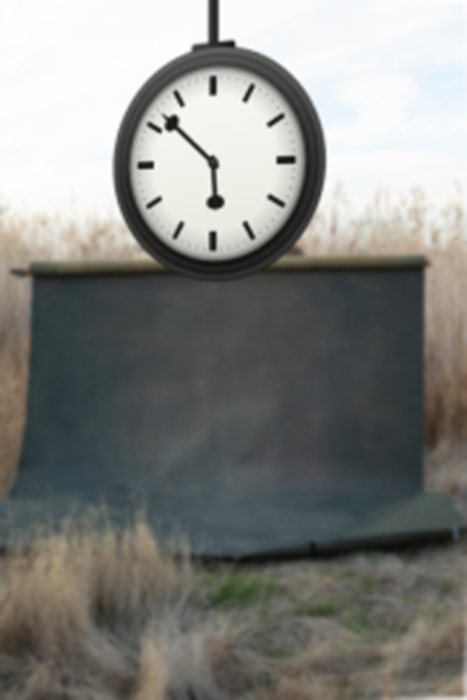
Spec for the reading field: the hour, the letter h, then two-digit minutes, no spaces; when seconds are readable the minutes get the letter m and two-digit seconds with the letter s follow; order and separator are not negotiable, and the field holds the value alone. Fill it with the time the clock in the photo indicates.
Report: 5h52
